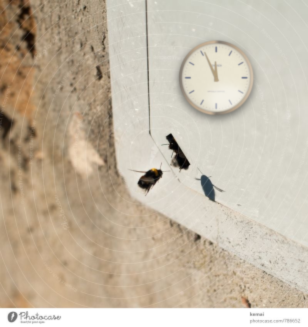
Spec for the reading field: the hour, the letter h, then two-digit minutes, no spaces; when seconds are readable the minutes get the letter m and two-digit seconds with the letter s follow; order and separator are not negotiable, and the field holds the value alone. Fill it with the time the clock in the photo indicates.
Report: 11h56
